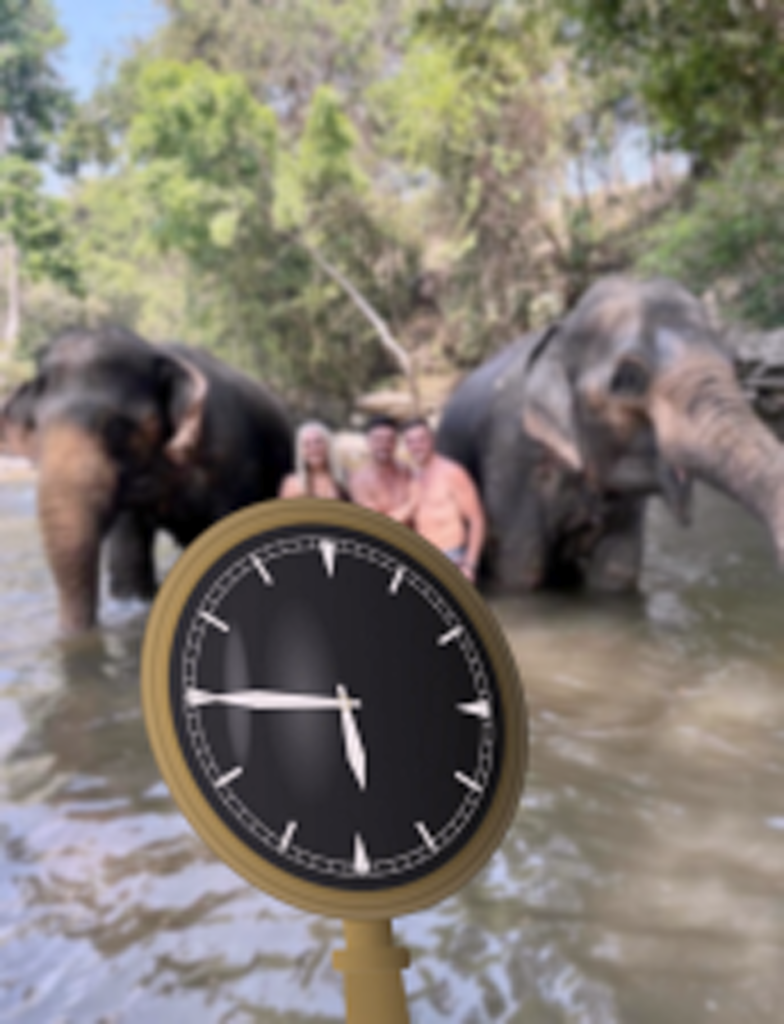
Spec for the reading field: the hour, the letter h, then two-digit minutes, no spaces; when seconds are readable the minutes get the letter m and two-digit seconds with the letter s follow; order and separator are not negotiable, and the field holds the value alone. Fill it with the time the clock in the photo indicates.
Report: 5h45
